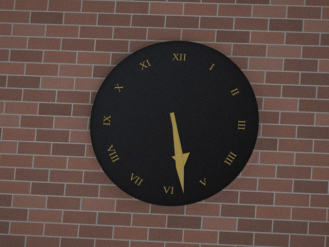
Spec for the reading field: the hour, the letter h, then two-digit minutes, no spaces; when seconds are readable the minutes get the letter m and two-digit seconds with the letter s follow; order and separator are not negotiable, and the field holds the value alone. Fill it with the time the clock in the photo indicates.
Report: 5h28
